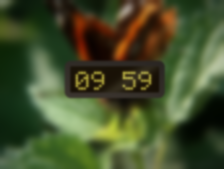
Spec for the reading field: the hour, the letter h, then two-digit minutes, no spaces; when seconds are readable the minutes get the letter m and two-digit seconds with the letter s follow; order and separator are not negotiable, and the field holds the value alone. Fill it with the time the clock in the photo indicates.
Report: 9h59
